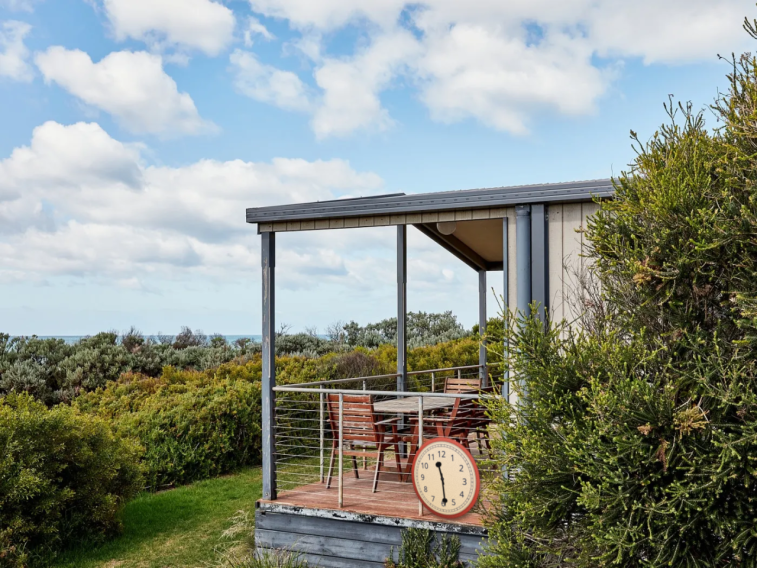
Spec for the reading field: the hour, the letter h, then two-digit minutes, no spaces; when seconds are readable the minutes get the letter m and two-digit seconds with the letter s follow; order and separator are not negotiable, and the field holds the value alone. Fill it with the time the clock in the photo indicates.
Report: 11h29
